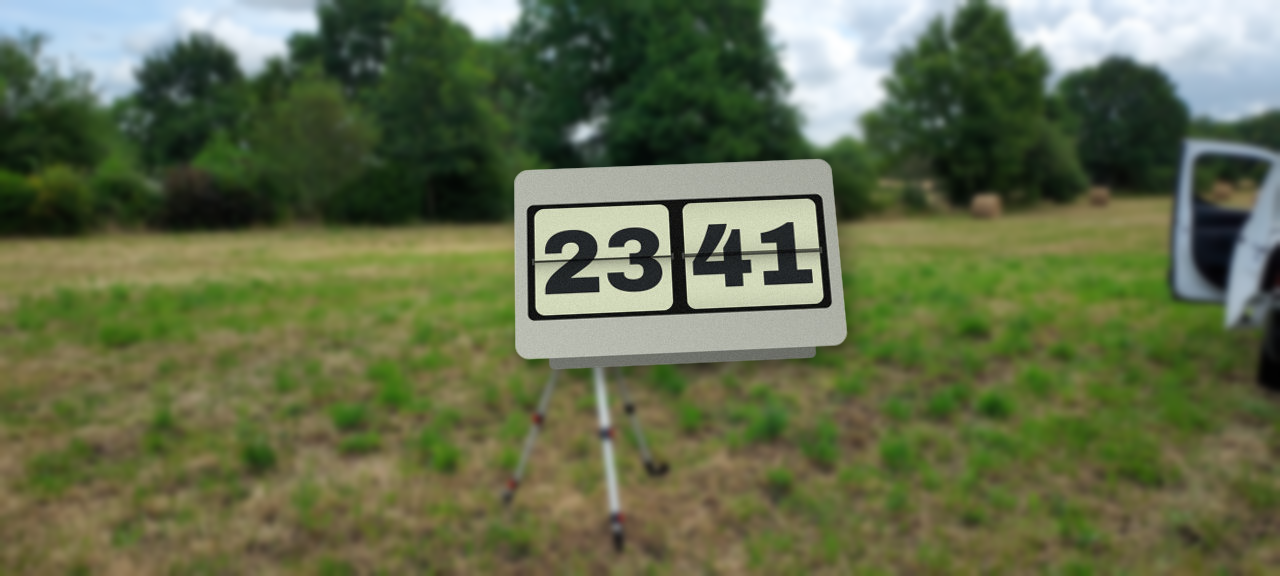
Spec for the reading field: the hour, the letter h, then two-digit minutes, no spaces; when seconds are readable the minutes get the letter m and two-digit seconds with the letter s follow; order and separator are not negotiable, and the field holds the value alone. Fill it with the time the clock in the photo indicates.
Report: 23h41
